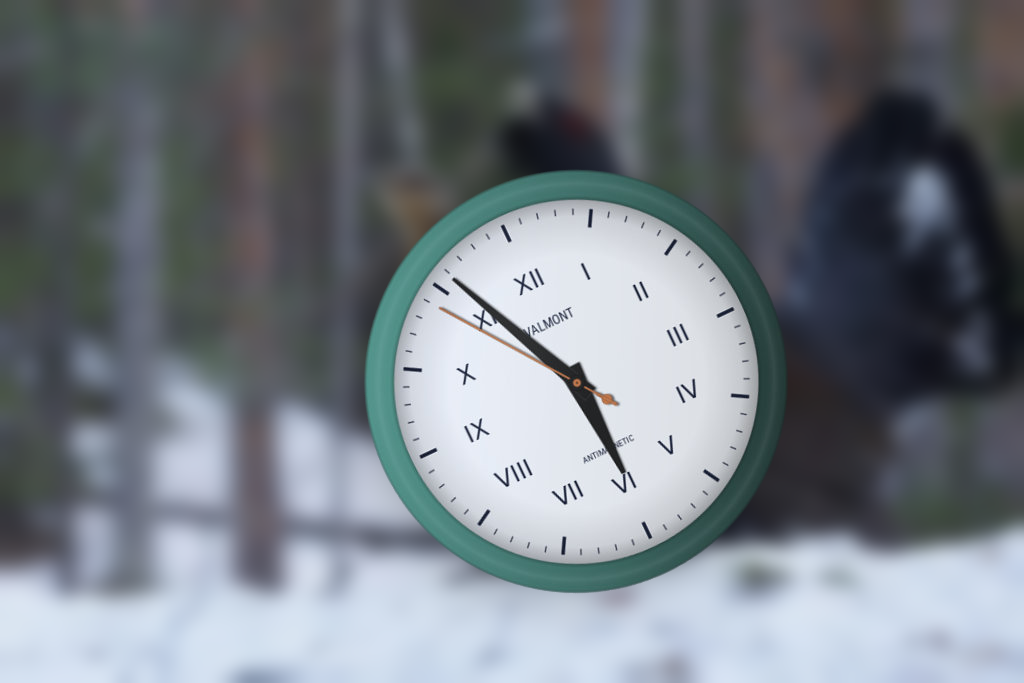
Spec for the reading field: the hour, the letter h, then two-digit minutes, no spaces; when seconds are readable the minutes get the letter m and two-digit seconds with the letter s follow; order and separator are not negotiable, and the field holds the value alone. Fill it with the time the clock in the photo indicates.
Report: 5h55m54s
